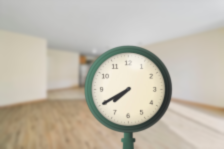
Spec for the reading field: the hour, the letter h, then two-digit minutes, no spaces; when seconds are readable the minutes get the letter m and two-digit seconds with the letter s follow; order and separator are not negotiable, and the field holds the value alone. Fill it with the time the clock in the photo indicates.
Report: 7h40
